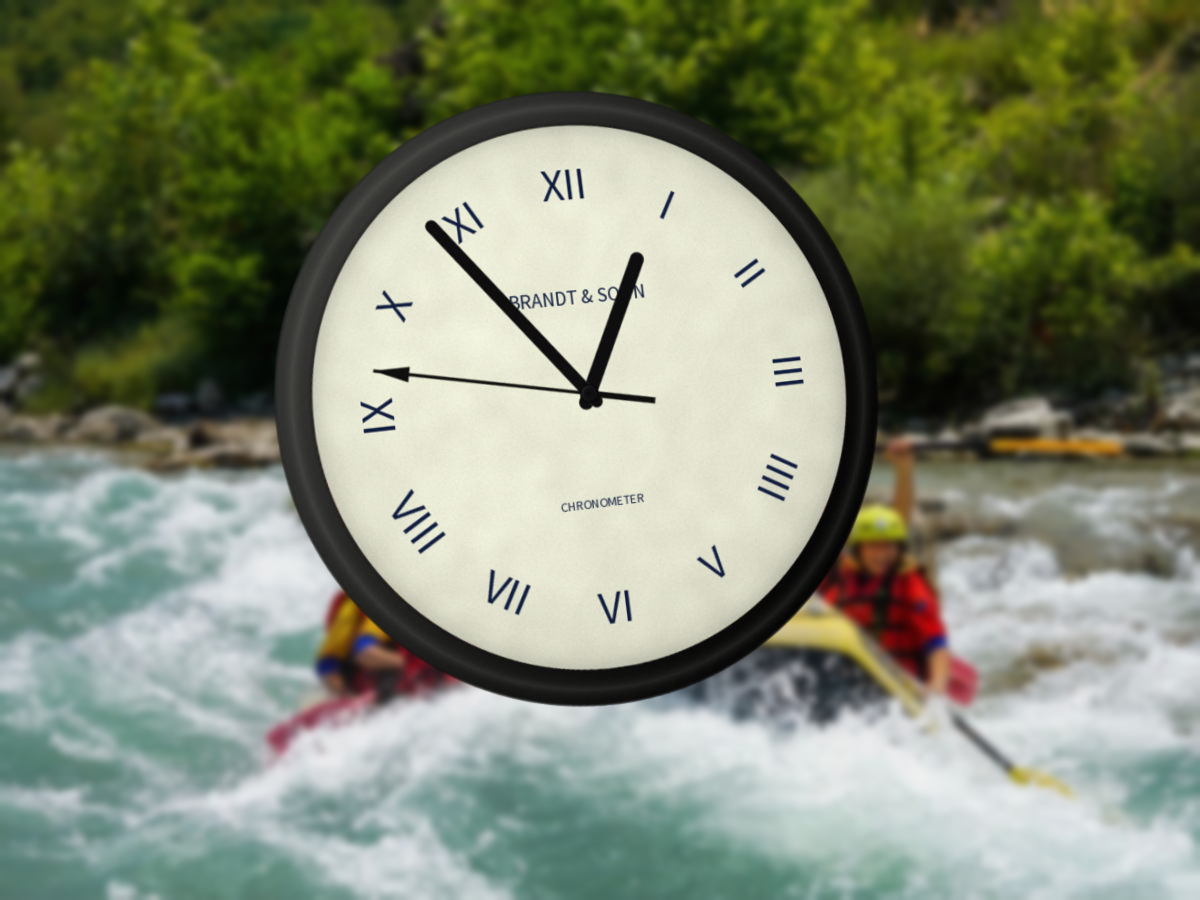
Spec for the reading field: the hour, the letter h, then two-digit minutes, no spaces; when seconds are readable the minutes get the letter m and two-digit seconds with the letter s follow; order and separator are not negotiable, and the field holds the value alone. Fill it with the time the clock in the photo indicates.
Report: 12h53m47s
